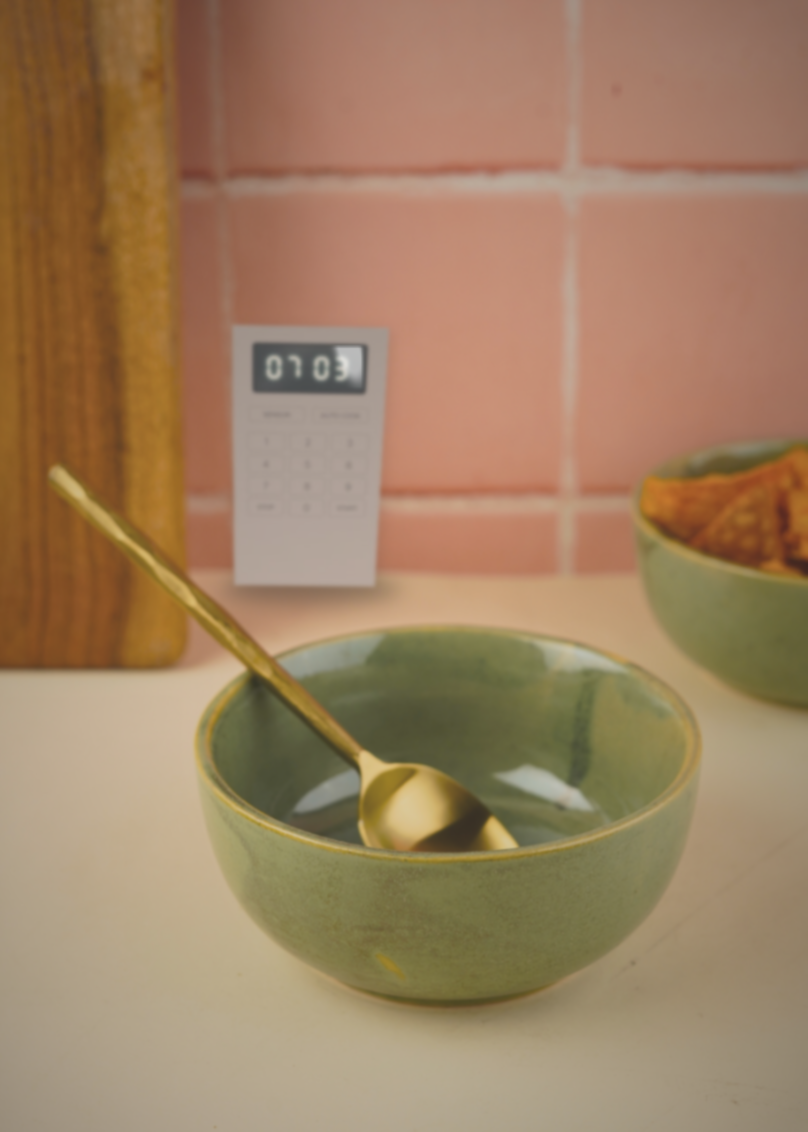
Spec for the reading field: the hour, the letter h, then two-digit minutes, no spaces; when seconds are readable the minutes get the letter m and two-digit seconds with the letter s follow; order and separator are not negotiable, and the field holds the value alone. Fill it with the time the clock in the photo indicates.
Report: 7h03
